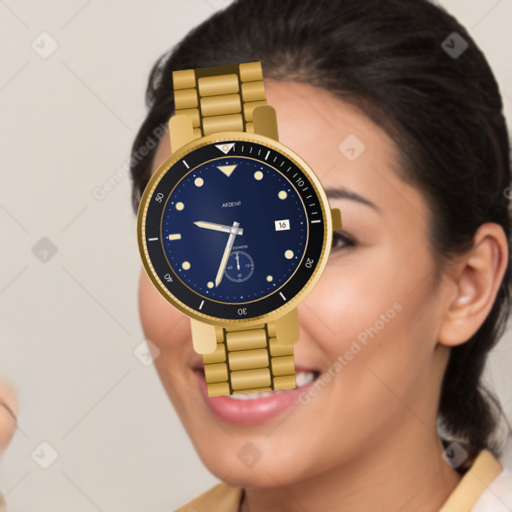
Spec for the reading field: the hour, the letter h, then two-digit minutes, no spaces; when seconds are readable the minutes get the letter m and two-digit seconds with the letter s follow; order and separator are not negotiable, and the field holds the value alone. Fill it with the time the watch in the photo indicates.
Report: 9h34
